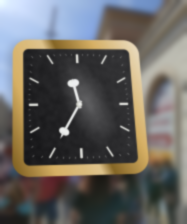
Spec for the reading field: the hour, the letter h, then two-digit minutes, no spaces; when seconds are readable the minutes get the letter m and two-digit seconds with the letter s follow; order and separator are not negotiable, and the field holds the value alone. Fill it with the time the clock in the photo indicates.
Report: 11h35
